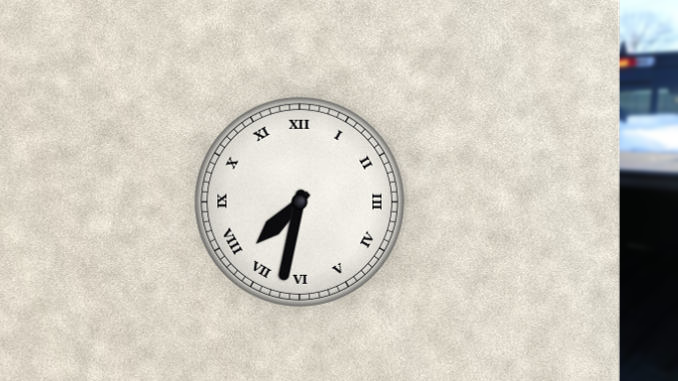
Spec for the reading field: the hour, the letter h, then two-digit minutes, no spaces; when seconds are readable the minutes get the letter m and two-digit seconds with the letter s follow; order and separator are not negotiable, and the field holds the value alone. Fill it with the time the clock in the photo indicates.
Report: 7h32
